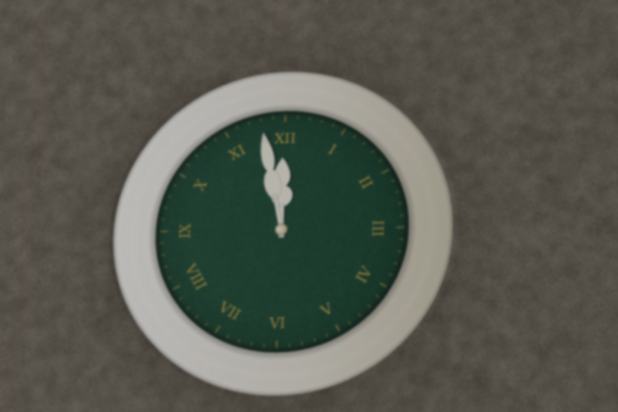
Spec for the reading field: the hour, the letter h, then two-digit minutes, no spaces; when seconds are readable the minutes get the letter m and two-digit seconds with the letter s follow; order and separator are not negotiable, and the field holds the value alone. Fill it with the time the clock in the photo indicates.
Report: 11h58
